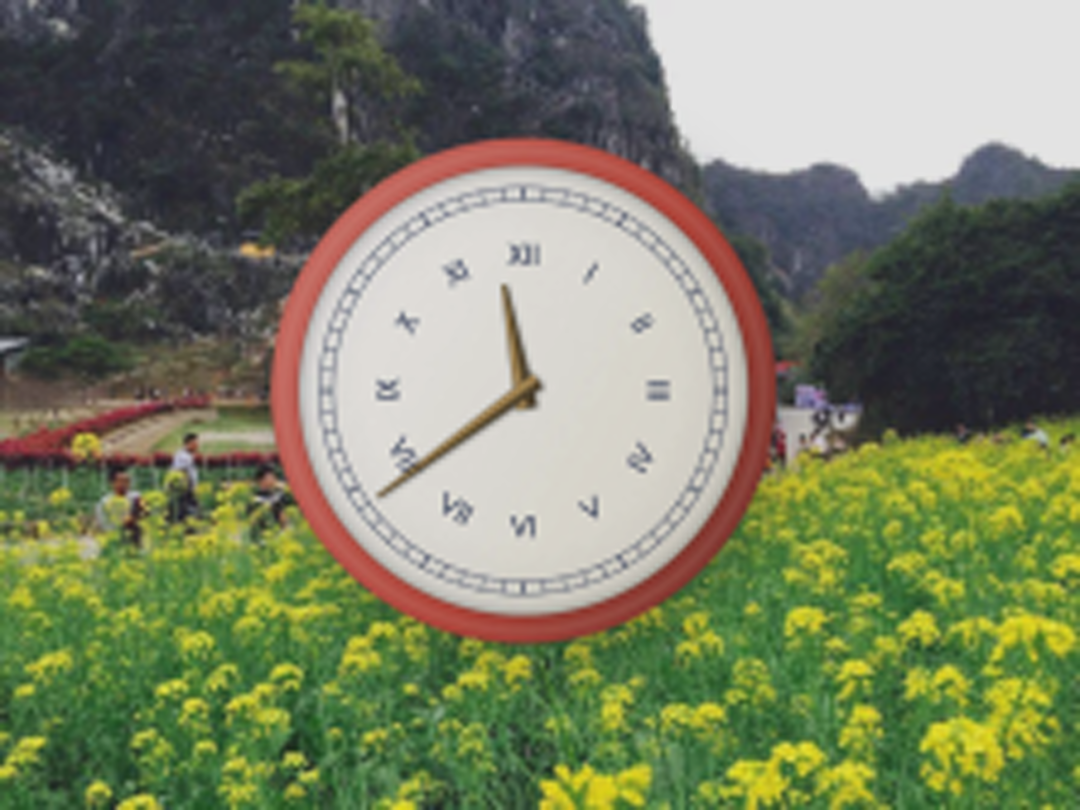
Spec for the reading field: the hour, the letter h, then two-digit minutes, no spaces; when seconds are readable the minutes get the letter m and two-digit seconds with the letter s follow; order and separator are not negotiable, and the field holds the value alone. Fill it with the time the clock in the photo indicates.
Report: 11h39
